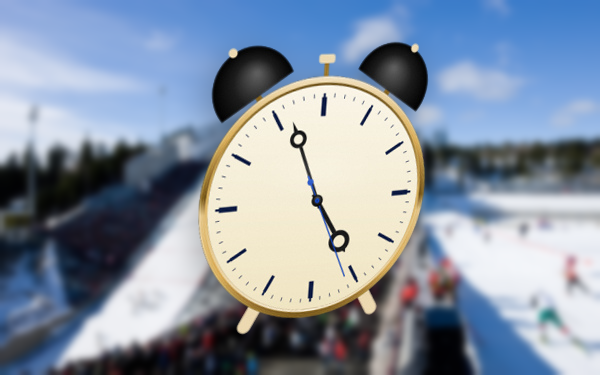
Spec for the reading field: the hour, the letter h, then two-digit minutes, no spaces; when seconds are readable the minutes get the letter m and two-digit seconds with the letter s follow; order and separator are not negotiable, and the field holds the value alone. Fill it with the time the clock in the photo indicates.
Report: 4h56m26s
